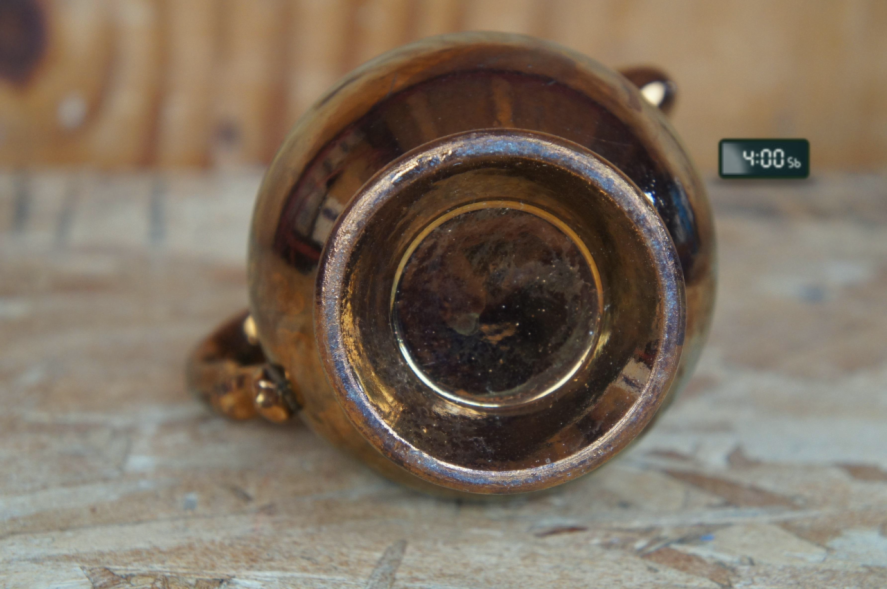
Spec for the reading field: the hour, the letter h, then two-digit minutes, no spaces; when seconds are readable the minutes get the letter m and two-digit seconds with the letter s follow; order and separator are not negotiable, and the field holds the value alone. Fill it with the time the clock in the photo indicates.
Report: 4h00
